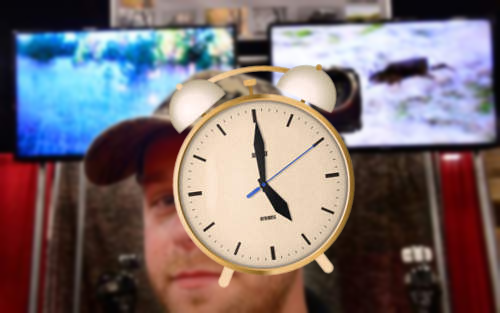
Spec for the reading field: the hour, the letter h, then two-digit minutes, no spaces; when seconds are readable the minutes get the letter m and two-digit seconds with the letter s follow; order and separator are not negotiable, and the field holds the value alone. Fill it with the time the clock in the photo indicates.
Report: 5h00m10s
